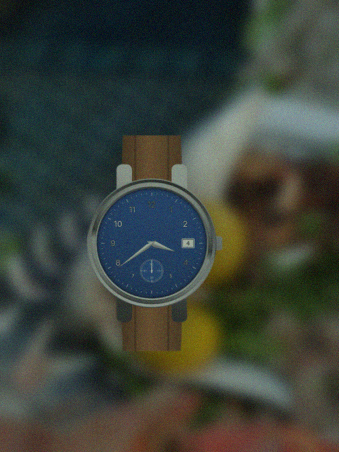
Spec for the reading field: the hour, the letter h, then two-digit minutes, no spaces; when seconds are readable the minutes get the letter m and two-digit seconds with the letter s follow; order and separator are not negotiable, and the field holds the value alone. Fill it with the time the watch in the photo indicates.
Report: 3h39
